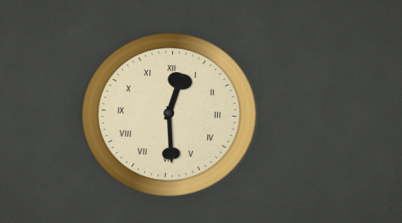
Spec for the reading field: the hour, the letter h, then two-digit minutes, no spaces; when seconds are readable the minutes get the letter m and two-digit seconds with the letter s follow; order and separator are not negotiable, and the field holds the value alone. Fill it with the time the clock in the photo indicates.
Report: 12h29
